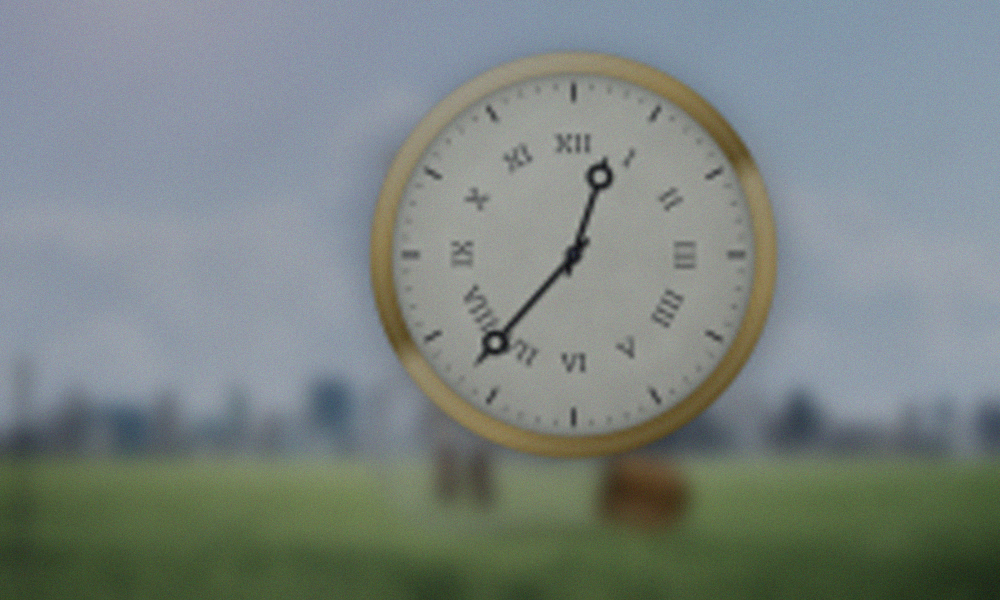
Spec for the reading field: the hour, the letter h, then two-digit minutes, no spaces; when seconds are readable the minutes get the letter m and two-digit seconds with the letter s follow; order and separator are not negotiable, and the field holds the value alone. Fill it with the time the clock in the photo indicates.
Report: 12h37
